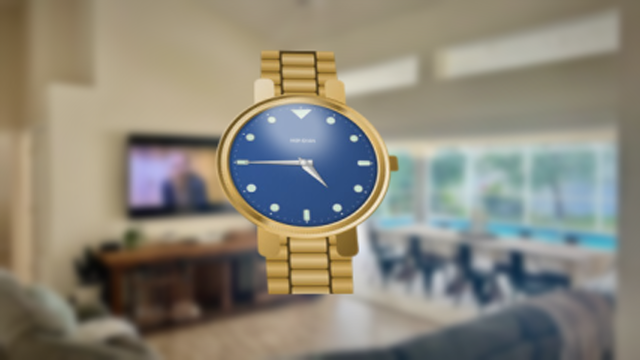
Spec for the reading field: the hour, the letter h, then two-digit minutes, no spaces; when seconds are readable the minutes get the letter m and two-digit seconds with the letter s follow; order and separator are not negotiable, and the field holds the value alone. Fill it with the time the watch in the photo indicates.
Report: 4h45
